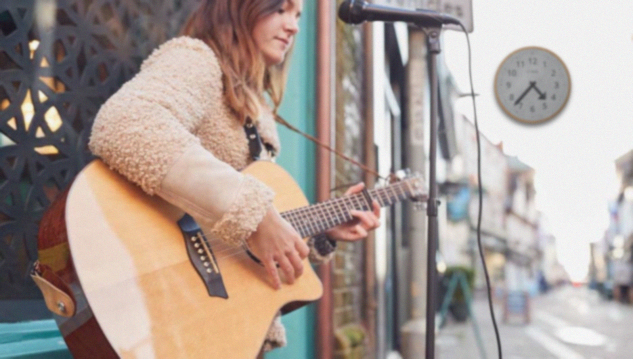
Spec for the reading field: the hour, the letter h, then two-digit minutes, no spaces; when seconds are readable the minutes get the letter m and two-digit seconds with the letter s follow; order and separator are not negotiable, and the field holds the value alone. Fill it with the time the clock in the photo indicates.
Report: 4h37
